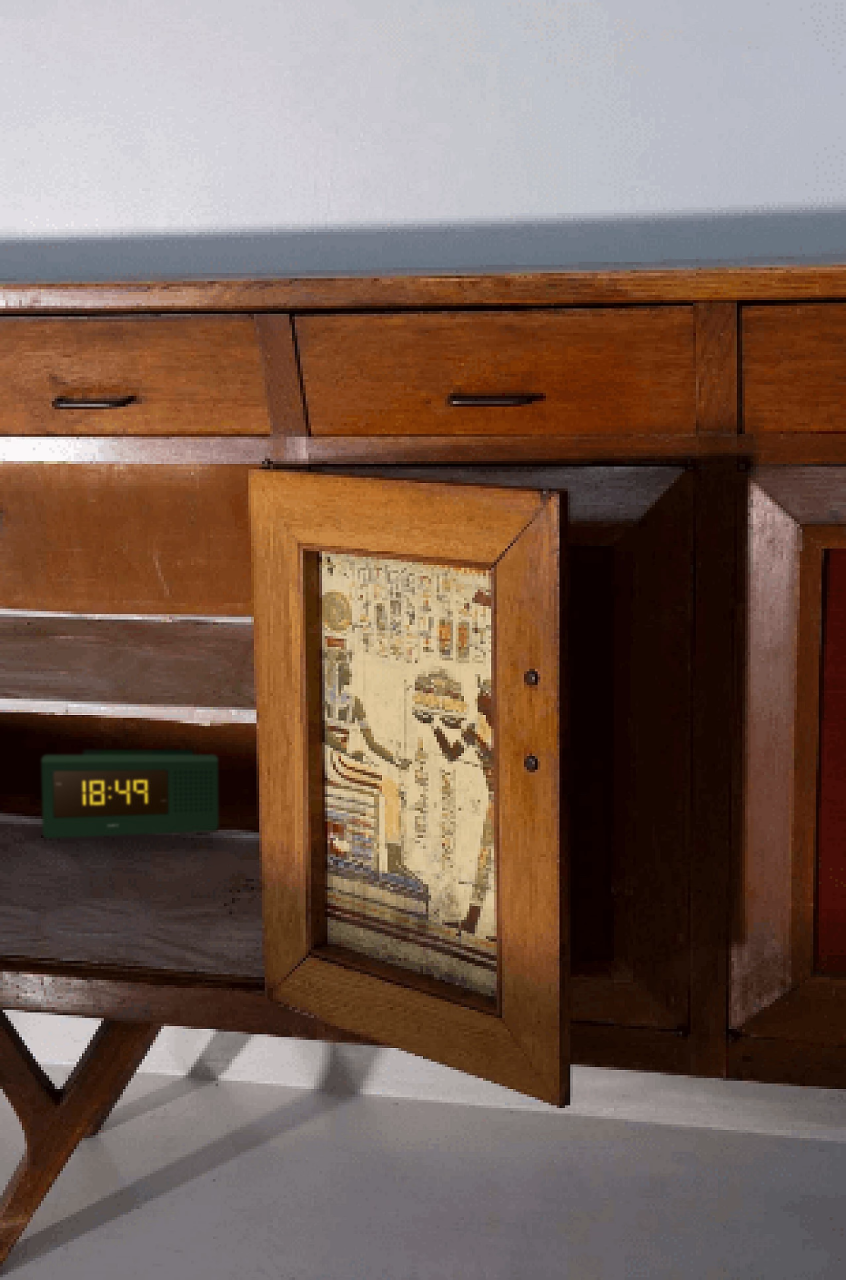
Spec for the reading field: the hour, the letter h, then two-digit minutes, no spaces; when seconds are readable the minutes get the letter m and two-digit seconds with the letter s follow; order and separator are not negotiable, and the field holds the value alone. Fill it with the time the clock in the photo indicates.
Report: 18h49
